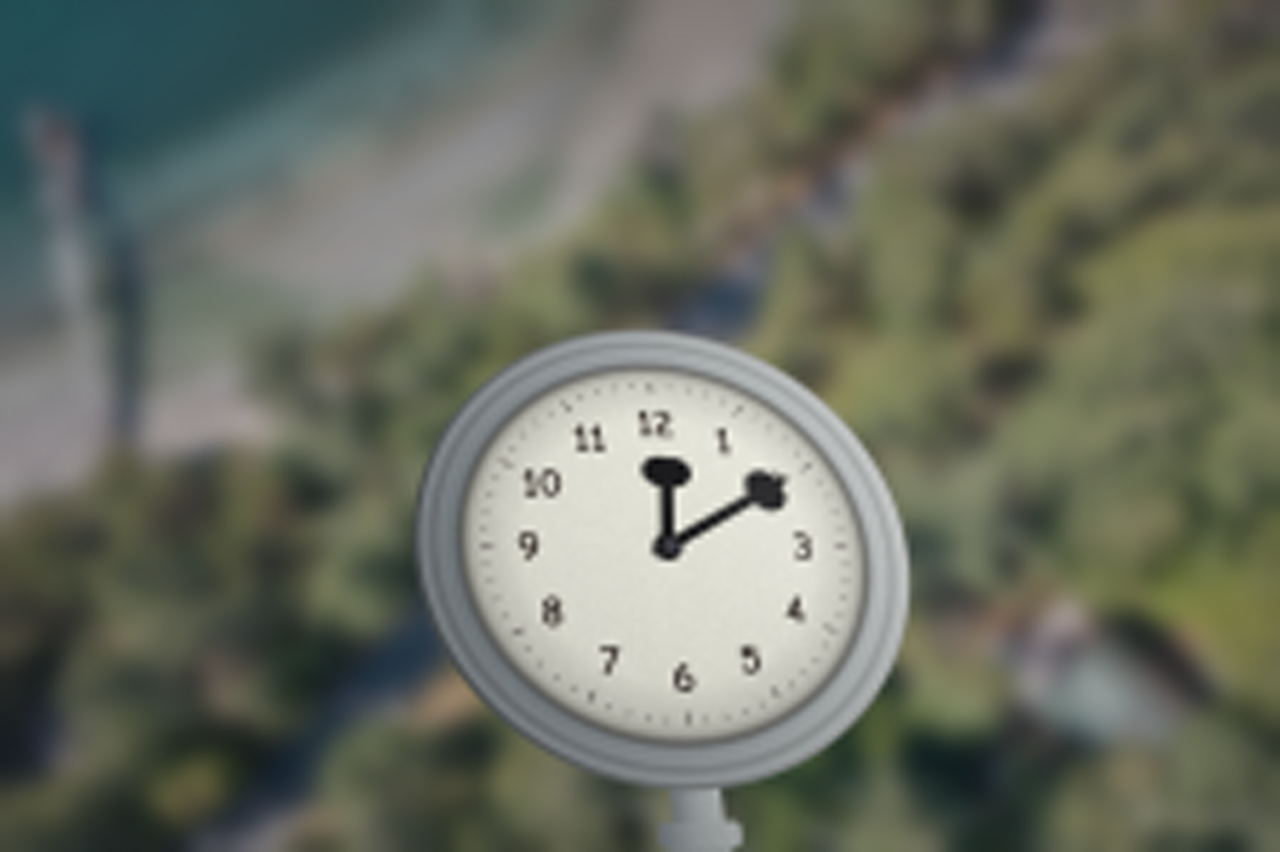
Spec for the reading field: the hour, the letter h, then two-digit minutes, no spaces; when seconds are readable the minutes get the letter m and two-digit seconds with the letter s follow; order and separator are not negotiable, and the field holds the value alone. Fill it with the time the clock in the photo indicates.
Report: 12h10
